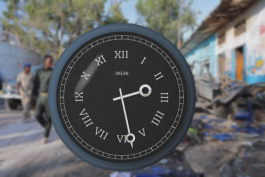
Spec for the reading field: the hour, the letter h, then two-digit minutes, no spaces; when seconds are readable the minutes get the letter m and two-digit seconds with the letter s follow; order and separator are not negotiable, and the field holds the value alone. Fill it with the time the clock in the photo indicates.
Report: 2h28
